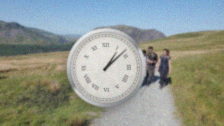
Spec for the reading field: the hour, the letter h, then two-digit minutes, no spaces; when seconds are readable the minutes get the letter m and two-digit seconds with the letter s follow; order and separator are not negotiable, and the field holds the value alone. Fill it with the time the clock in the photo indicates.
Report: 1h08
